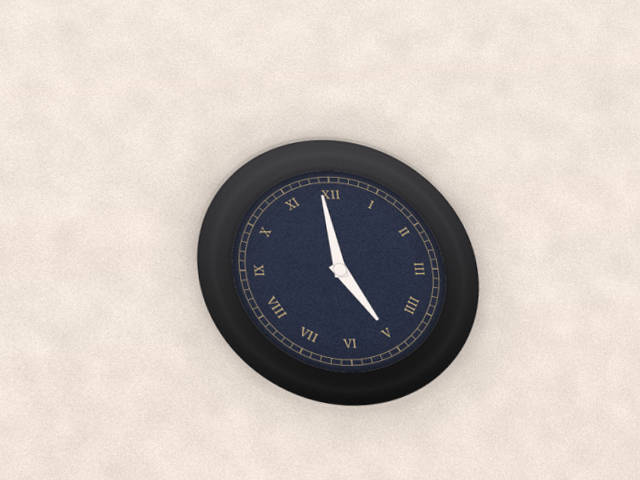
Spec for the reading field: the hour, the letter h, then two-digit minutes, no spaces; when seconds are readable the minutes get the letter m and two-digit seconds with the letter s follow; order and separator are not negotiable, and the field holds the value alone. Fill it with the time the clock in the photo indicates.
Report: 4h59
